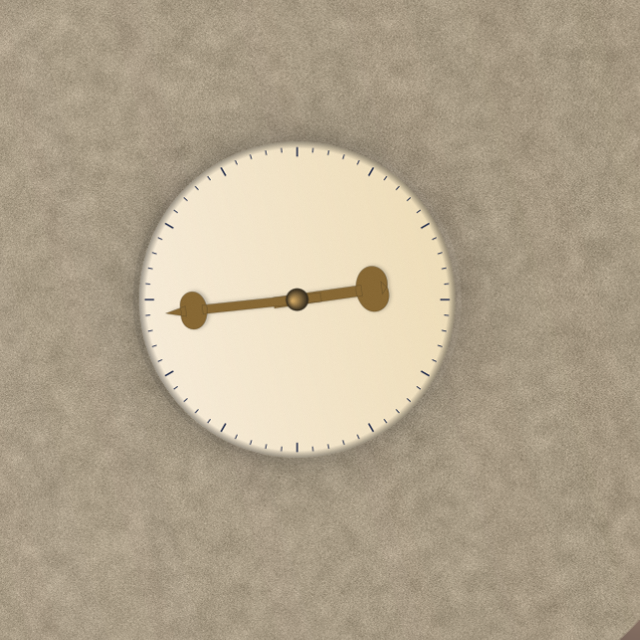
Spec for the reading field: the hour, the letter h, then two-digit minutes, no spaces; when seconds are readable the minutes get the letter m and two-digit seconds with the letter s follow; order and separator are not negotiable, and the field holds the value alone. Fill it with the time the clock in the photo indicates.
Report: 2h44
